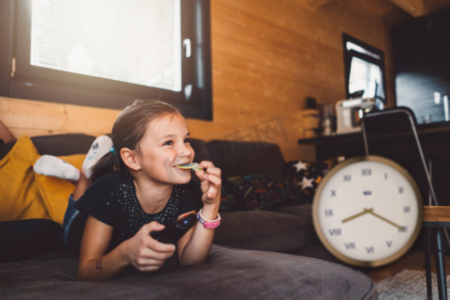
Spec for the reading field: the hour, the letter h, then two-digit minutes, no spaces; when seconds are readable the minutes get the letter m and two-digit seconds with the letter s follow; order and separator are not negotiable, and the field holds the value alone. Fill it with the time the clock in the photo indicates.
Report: 8h20
